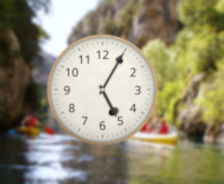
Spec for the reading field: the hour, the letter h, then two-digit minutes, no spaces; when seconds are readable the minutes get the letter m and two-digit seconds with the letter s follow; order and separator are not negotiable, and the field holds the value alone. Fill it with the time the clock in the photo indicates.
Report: 5h05
